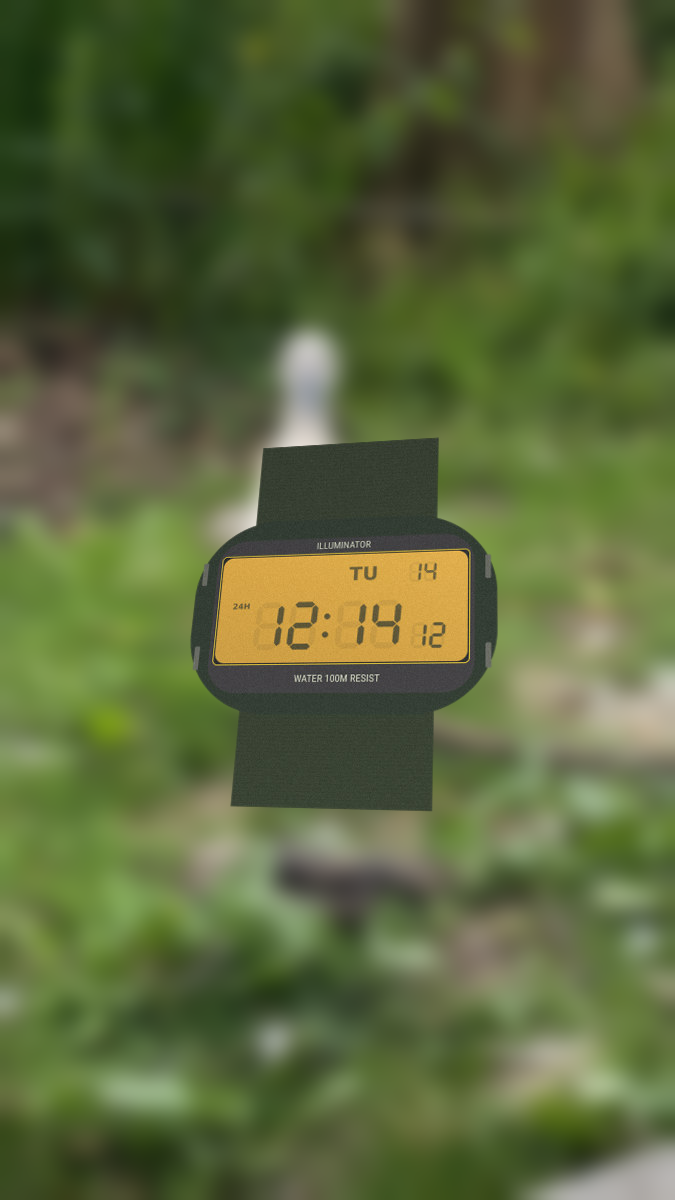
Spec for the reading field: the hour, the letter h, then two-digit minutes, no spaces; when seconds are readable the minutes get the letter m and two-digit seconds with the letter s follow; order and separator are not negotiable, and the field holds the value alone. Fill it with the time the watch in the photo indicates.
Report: 12h14m12s
